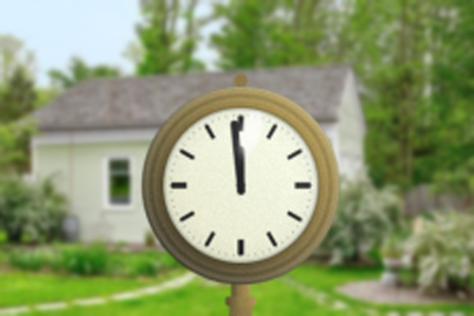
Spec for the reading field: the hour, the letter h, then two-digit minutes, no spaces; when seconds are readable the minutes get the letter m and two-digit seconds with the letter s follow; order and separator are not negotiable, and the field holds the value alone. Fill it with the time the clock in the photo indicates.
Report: 11h59
